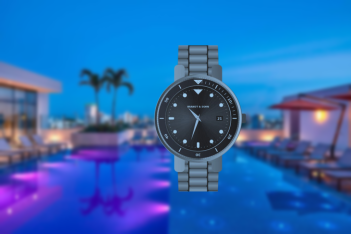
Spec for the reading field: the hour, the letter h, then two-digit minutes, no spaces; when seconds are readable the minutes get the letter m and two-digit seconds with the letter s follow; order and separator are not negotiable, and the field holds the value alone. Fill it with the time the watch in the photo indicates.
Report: 10h33
